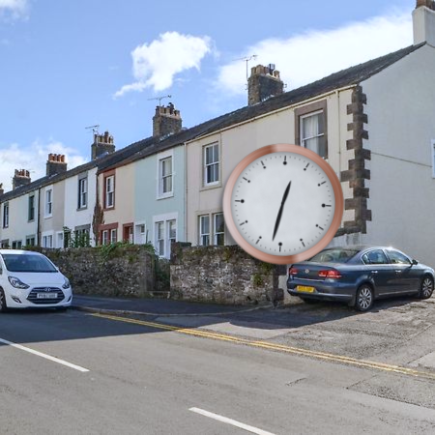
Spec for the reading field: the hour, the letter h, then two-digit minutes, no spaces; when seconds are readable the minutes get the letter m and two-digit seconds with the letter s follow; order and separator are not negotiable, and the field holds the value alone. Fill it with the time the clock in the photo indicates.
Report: 12h32
